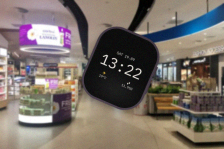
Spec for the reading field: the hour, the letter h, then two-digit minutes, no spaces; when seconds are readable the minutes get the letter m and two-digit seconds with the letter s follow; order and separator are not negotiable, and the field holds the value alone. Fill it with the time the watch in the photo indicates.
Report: 13h22
